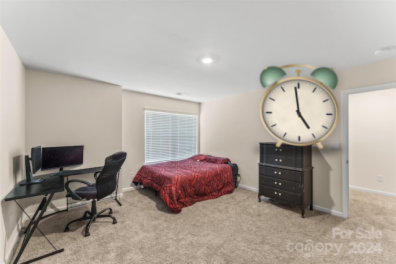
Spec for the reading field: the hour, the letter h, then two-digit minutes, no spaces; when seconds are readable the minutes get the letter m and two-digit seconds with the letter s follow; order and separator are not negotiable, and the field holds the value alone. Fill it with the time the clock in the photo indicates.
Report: 4h59
